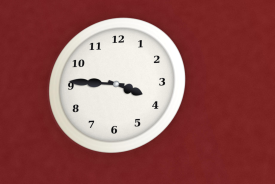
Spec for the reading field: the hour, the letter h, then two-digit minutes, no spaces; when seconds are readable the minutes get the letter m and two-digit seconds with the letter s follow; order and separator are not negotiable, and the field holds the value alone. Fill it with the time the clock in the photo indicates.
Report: 3h46
